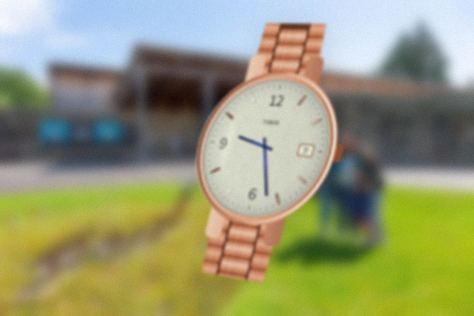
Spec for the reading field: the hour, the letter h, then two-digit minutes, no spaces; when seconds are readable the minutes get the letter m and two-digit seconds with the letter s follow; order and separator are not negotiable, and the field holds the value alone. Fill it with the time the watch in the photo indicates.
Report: 9h27
